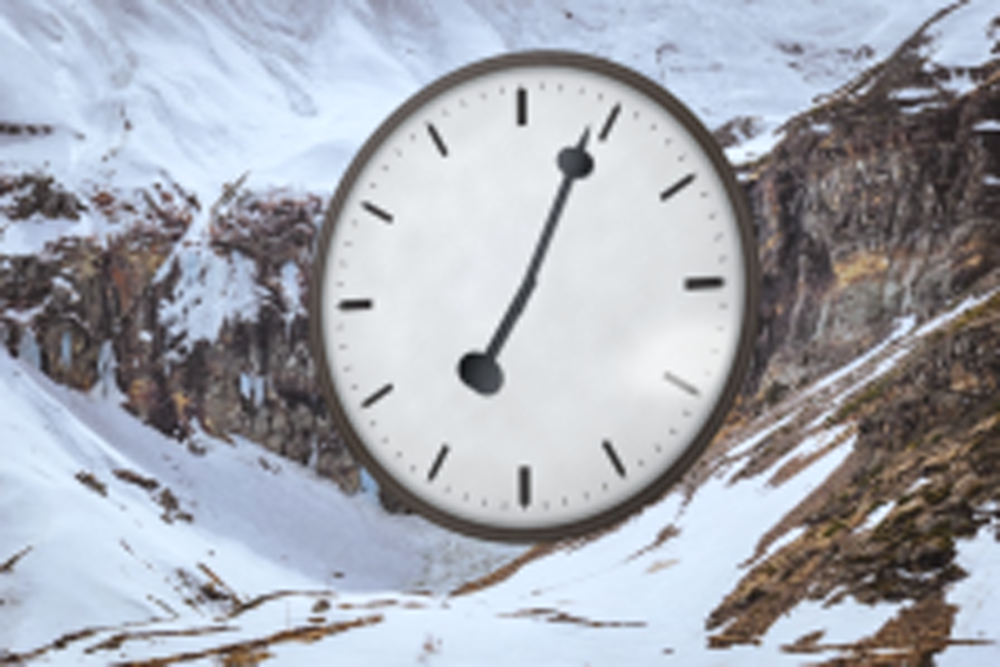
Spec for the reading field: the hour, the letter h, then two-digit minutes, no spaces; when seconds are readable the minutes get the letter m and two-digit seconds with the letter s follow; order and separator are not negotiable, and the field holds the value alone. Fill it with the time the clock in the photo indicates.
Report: 7h04
